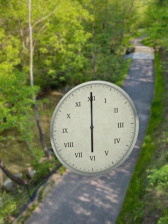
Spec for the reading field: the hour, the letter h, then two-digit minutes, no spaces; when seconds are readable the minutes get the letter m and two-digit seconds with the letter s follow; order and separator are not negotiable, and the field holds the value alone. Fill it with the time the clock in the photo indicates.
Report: 6h00
